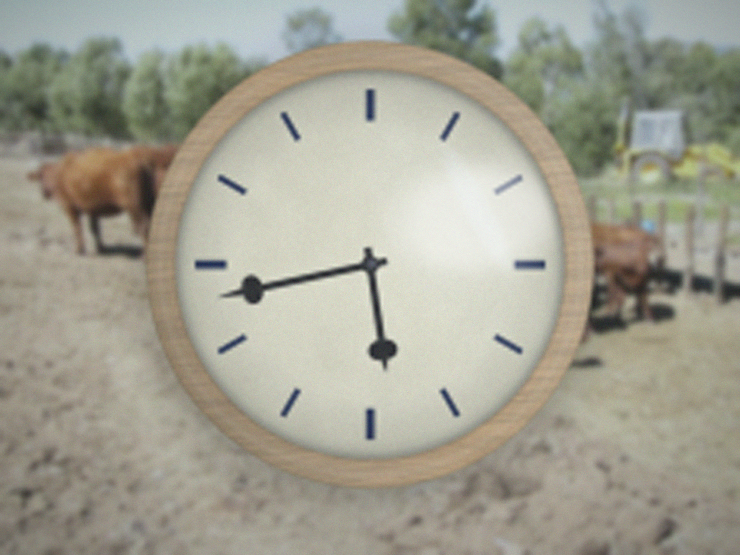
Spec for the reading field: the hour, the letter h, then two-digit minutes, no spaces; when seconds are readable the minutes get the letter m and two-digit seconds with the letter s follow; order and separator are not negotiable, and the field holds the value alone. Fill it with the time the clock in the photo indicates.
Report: 5h43
